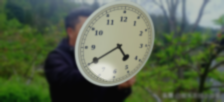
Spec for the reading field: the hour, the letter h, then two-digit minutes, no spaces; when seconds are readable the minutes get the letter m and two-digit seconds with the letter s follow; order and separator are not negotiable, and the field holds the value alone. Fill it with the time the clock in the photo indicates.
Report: 4h40
